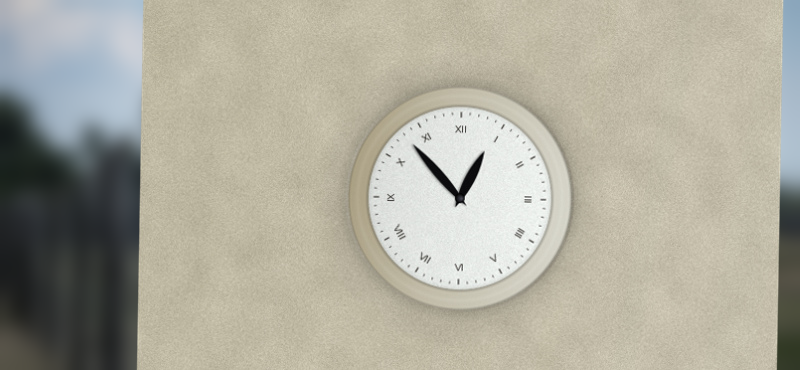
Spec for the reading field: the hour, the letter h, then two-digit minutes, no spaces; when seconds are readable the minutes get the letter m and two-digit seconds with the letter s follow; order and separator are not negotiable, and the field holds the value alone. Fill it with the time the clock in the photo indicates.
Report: 12h53
